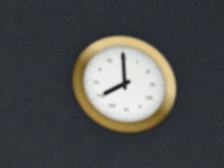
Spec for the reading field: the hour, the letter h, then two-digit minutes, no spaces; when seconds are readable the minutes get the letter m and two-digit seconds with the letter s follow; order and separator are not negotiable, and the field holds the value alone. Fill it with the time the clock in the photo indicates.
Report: 8h00
